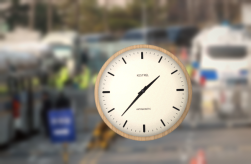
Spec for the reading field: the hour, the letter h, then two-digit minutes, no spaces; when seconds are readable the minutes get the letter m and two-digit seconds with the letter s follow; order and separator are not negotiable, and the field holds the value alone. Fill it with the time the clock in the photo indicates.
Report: 1h37
